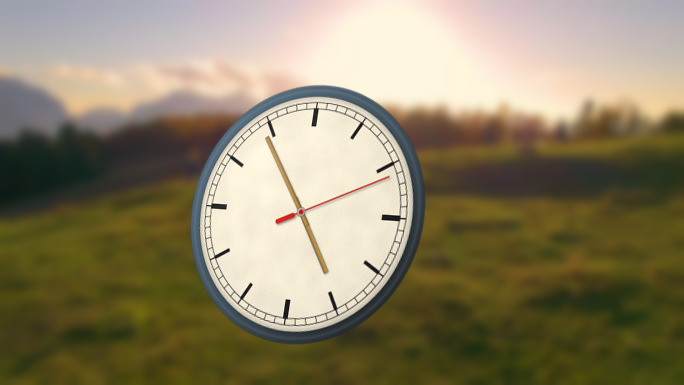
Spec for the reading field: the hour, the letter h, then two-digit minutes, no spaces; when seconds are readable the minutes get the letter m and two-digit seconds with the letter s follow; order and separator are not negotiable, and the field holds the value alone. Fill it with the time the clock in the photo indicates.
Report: 4h54m11s
